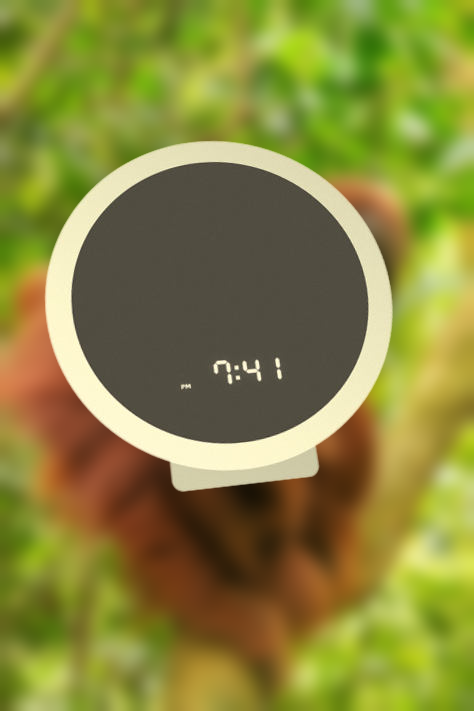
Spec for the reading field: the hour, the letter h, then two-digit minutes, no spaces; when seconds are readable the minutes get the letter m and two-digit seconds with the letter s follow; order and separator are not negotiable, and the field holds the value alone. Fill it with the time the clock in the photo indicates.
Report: 7h41
